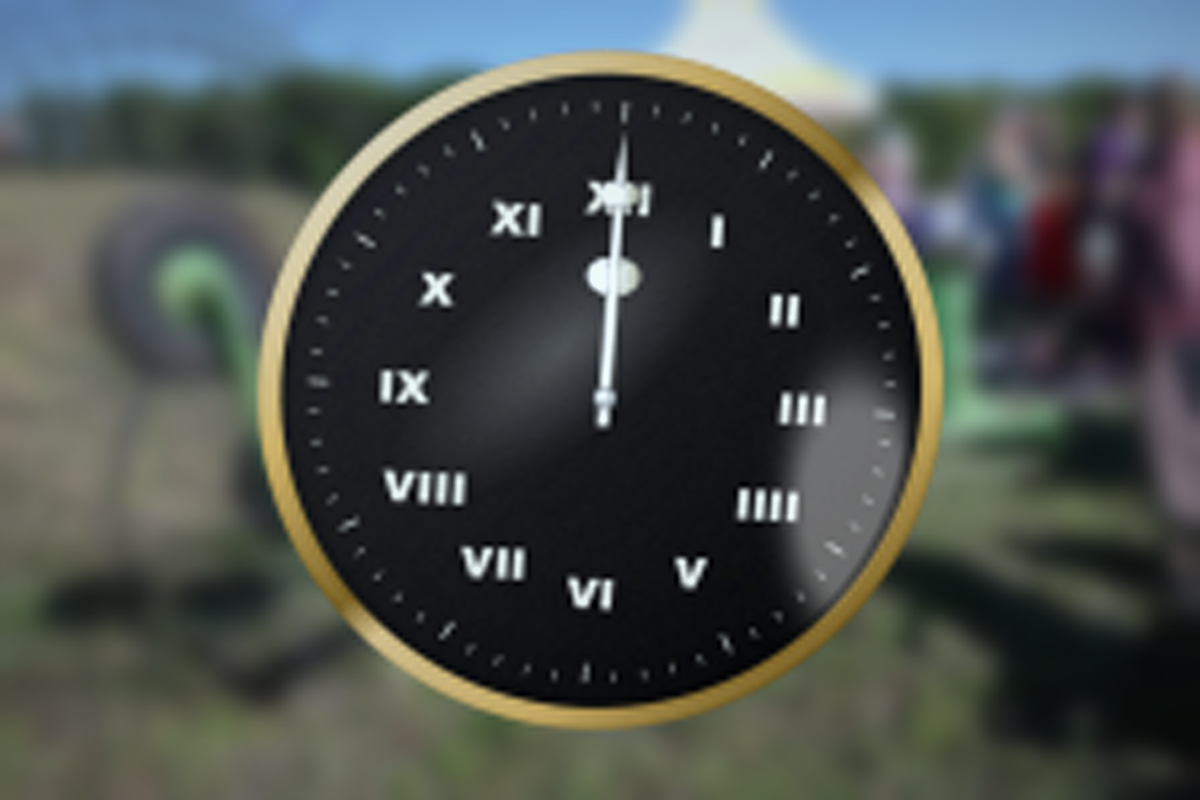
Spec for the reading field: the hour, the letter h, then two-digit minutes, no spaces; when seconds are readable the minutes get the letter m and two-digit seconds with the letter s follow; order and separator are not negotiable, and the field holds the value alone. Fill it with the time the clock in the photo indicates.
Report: 12h00
